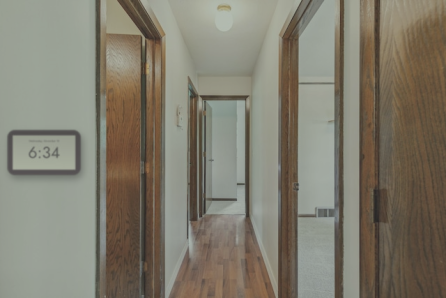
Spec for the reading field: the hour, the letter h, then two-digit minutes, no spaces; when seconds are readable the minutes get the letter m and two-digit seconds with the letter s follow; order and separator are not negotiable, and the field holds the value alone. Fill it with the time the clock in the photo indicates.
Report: 6h34
